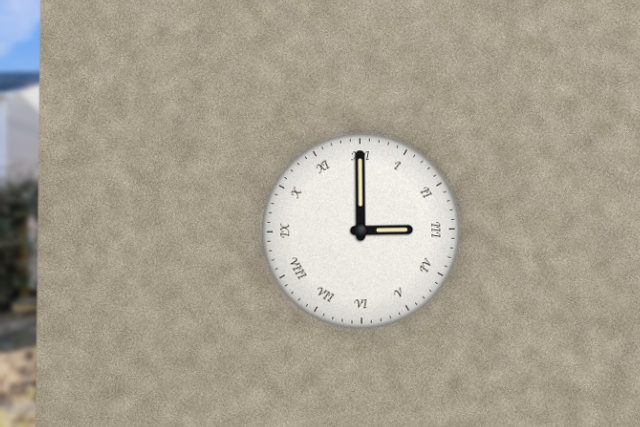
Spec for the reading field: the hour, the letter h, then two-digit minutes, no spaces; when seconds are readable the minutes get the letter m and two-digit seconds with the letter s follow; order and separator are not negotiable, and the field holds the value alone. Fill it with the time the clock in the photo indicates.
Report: 3h00
